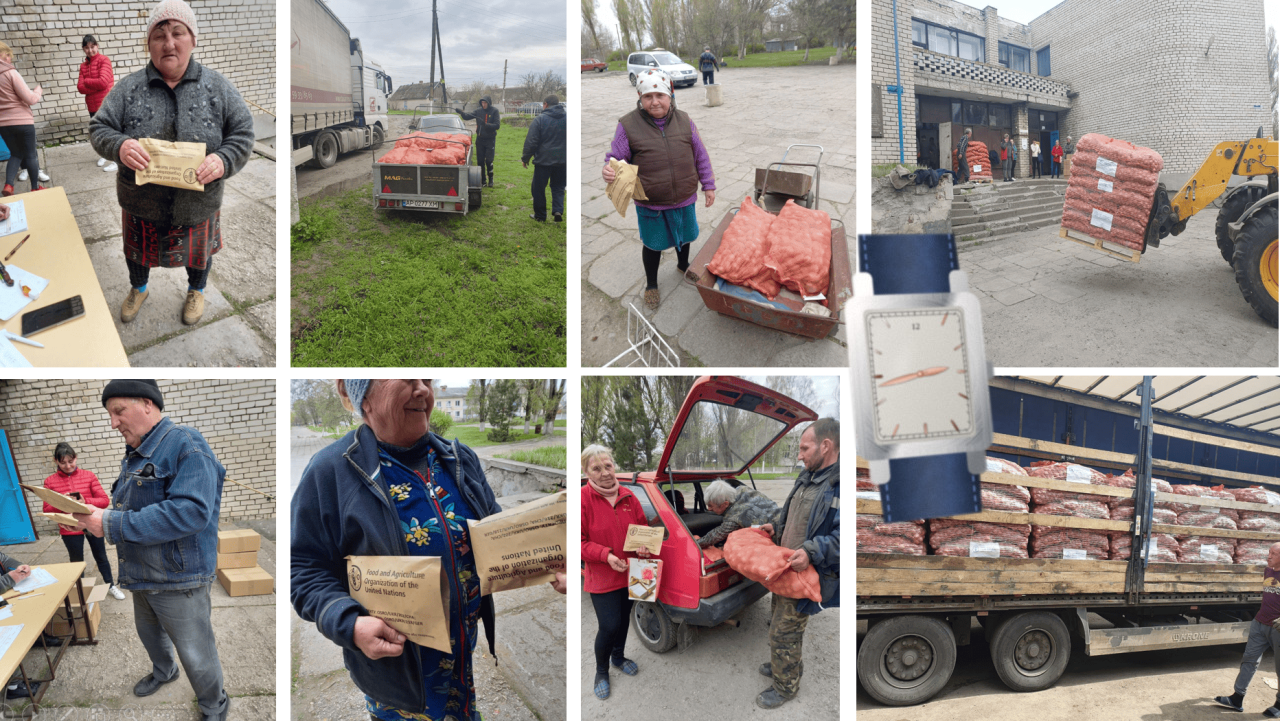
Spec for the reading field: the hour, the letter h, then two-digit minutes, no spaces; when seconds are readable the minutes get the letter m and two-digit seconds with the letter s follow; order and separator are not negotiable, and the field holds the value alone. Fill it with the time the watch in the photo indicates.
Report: 2h43
